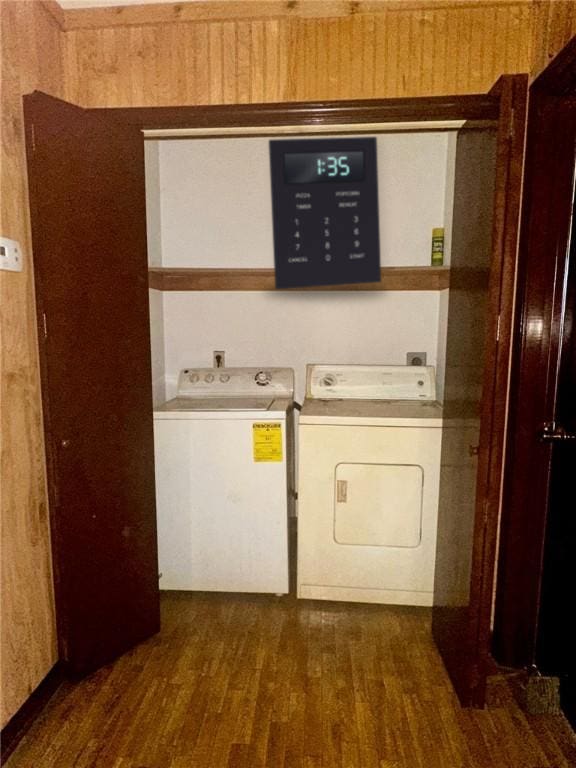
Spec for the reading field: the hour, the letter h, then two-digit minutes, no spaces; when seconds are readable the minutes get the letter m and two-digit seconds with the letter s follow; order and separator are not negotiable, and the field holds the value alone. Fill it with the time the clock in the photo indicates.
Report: 1h35
